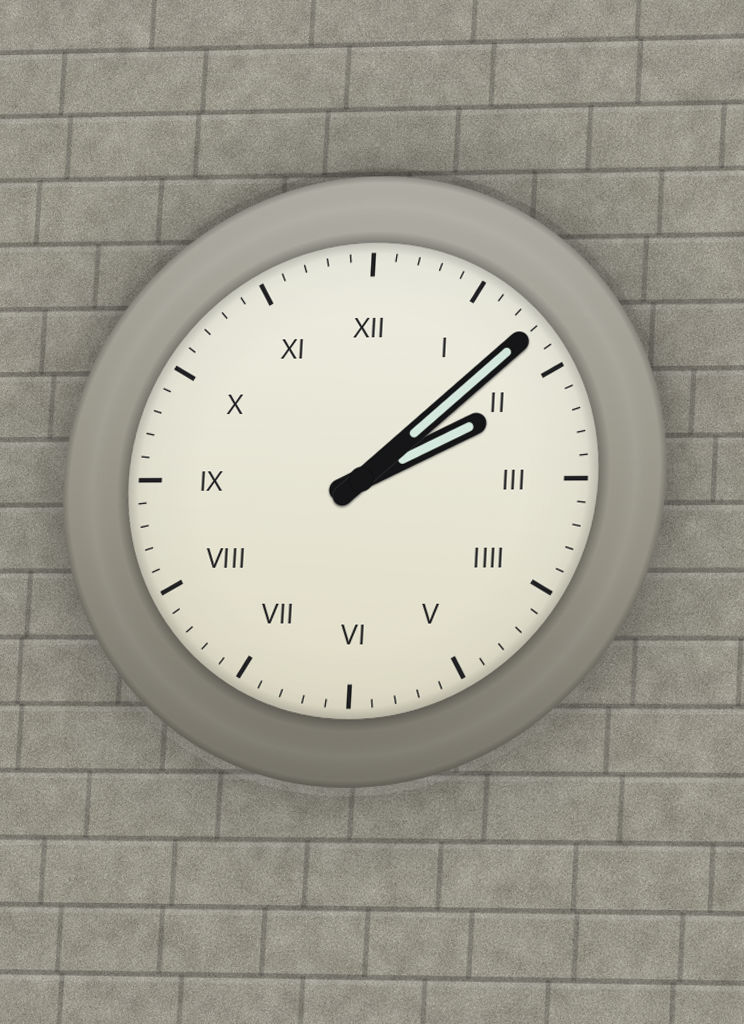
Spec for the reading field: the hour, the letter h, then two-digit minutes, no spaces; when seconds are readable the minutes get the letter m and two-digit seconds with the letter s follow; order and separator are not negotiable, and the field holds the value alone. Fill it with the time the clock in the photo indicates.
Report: 2h08
